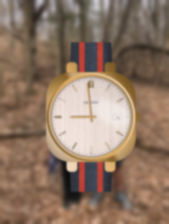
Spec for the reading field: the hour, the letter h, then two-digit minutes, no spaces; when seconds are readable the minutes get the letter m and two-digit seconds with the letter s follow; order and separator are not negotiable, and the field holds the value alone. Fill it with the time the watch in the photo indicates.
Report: 8h59
